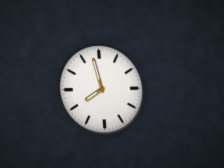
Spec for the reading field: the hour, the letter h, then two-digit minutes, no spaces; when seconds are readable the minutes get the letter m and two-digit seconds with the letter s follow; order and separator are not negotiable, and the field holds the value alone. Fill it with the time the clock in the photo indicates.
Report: 7h58
